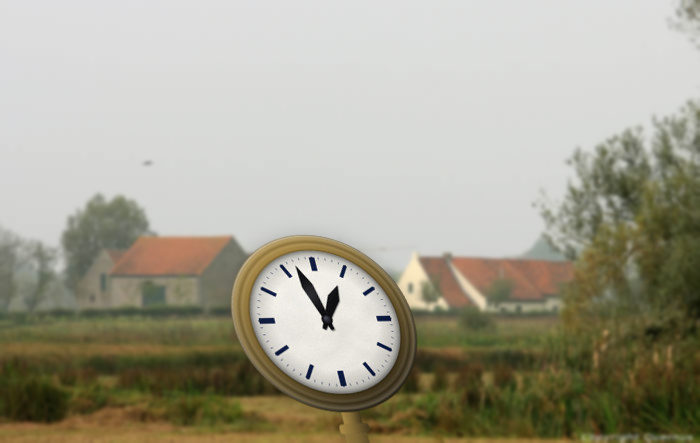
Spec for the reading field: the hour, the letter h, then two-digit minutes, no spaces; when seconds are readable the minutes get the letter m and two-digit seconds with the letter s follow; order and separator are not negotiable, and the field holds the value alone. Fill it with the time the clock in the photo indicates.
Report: 12h57
